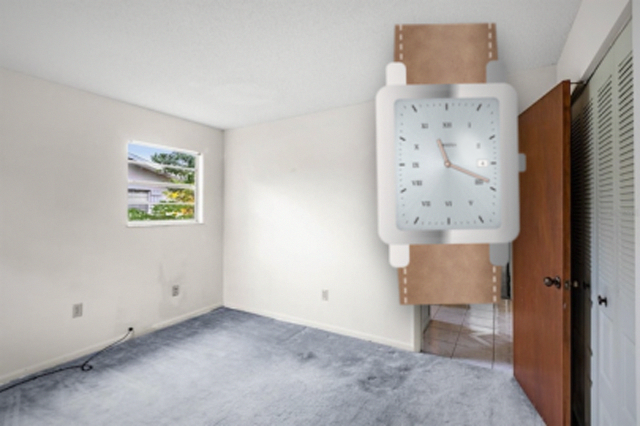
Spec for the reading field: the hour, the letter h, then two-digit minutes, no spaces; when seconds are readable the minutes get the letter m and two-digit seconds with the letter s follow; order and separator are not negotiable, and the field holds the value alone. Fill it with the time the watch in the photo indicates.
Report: 11h19
